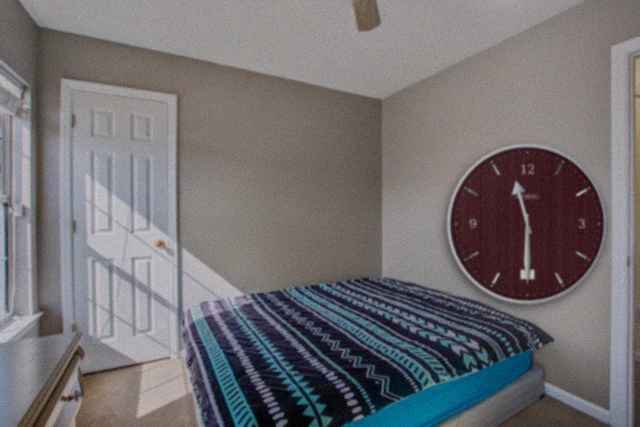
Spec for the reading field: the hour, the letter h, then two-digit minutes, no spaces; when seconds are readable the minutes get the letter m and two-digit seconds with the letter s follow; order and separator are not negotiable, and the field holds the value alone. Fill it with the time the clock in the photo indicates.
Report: 11h30
